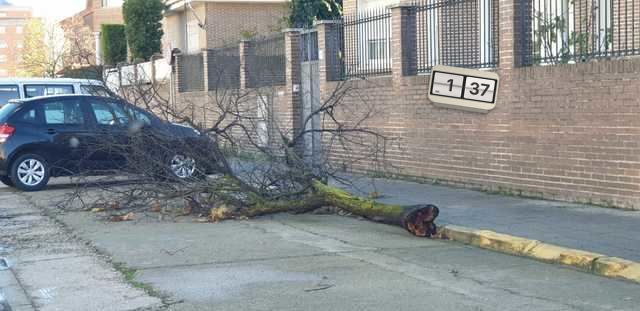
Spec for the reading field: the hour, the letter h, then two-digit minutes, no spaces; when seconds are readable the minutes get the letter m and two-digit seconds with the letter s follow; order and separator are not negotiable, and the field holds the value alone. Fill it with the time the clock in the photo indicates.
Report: 1h37
